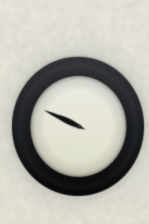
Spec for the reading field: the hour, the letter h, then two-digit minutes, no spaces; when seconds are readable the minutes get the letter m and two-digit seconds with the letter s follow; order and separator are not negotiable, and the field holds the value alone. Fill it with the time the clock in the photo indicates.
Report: 9h49
